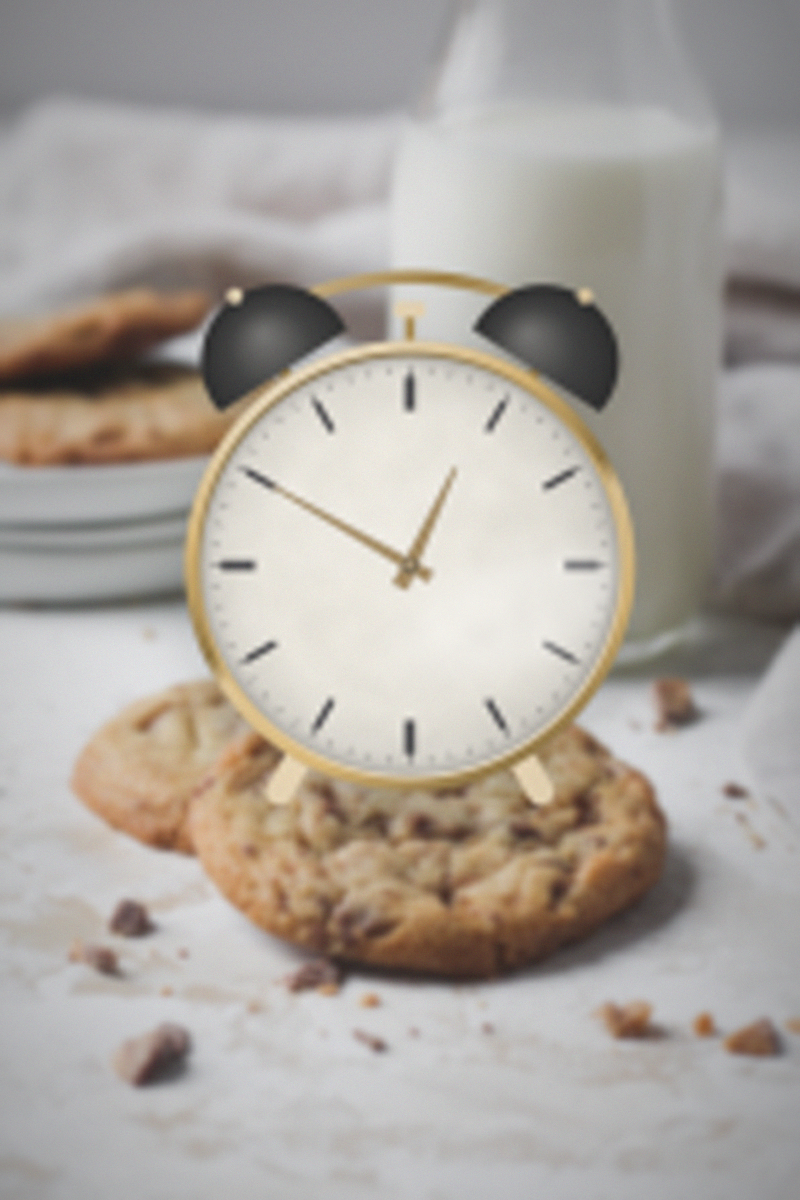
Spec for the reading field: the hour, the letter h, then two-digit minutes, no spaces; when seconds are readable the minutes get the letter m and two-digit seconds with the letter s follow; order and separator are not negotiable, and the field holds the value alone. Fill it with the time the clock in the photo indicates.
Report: 12h50
